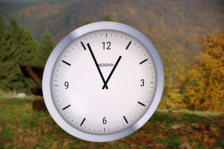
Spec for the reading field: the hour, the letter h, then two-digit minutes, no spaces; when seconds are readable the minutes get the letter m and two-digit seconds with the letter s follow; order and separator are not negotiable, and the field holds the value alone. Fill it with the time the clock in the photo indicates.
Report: 12h56
